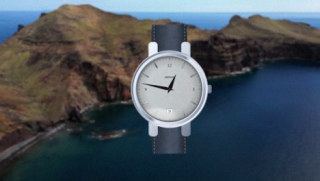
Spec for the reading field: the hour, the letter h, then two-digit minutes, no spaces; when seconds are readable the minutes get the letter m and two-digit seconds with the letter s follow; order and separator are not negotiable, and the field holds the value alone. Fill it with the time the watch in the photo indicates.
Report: 12h47
